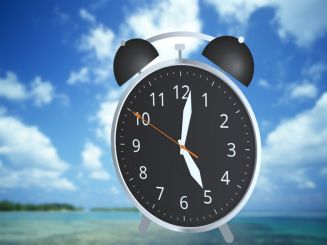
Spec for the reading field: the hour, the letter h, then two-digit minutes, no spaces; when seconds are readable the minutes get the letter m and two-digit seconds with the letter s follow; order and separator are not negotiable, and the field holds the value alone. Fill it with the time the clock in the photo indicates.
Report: 5h01m50s
